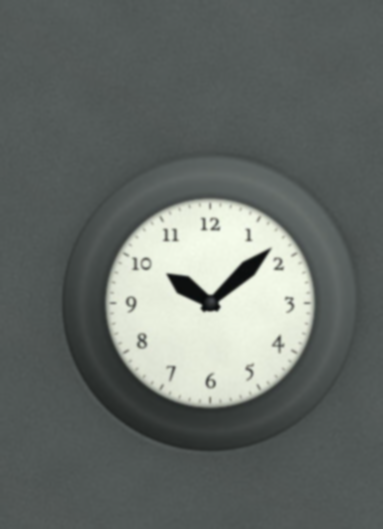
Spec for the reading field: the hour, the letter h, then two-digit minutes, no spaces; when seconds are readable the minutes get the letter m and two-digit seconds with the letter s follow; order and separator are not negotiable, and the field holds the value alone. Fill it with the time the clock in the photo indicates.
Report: 10h08
